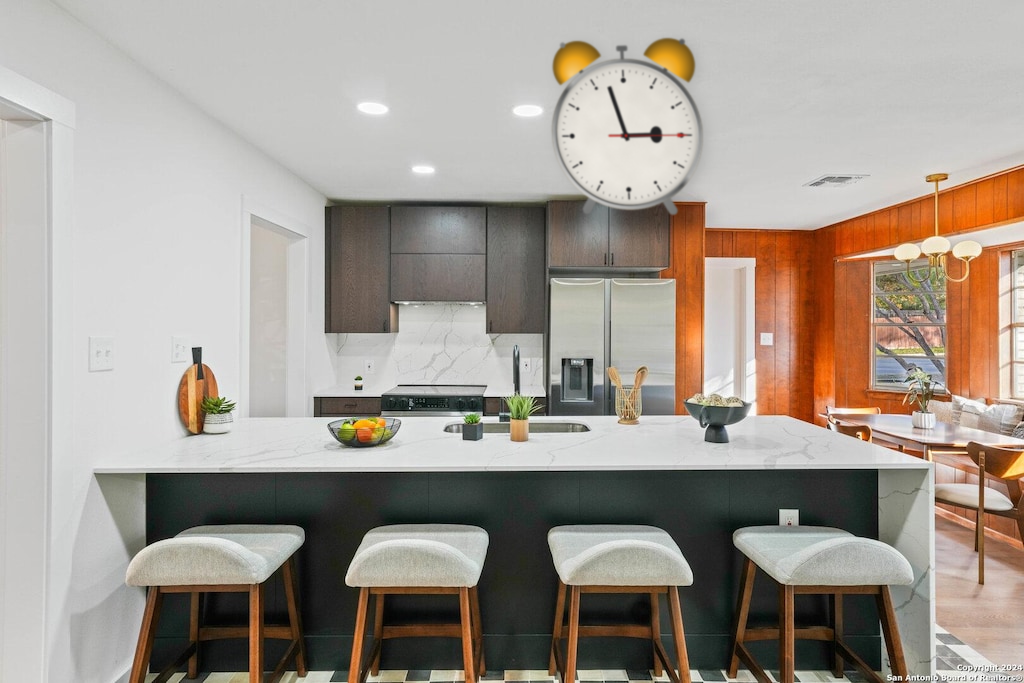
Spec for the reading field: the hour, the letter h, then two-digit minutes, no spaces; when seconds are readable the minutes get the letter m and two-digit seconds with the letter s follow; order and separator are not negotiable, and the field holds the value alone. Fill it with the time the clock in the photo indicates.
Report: 2h57m15s
